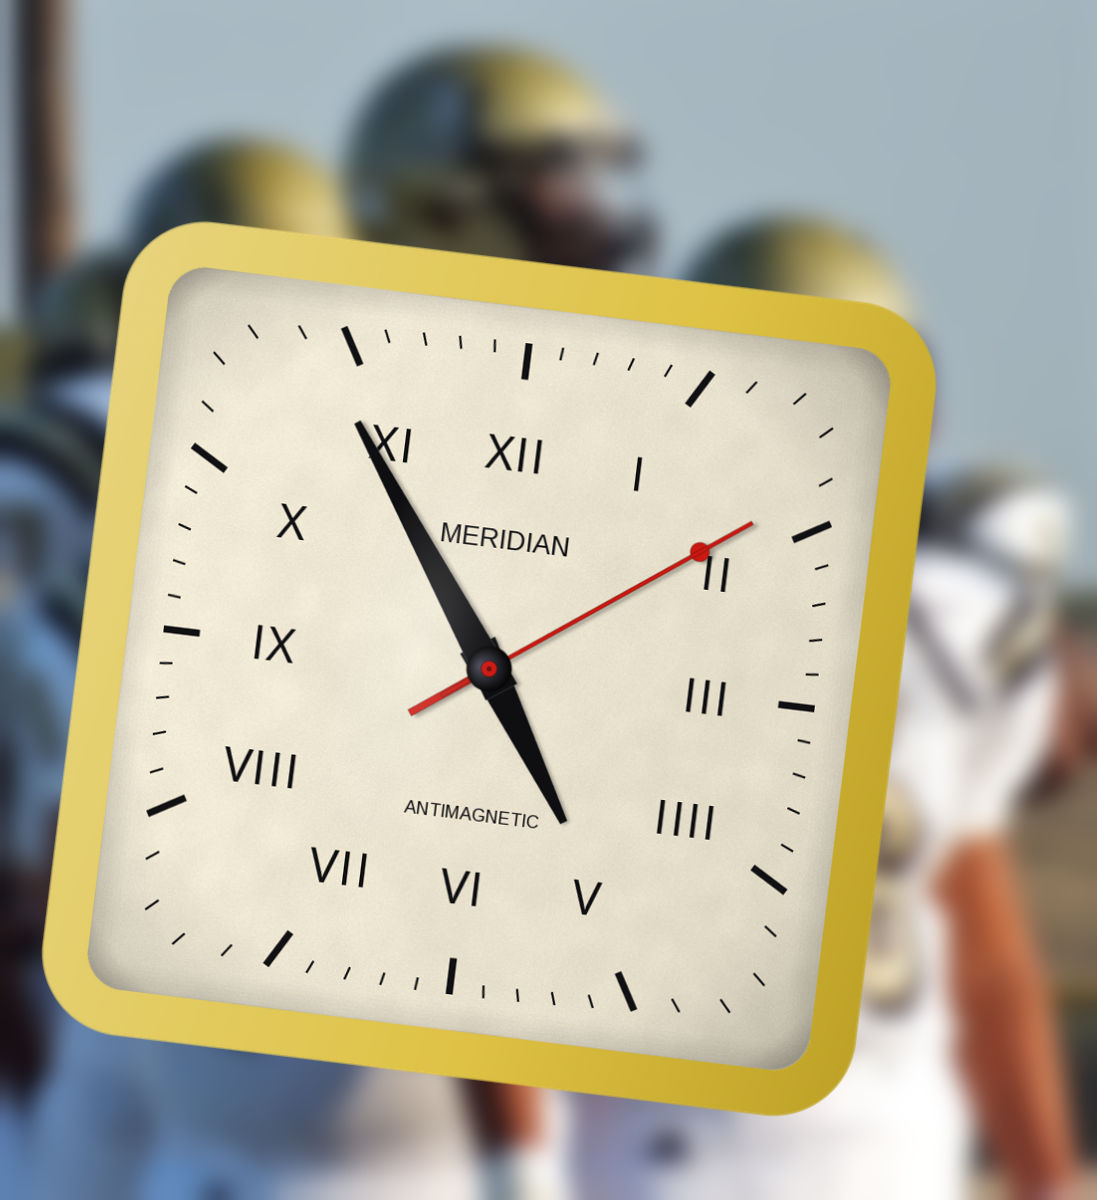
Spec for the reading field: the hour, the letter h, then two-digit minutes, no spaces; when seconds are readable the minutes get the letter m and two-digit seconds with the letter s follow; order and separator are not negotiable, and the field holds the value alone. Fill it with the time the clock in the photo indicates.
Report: 4h54m09s
